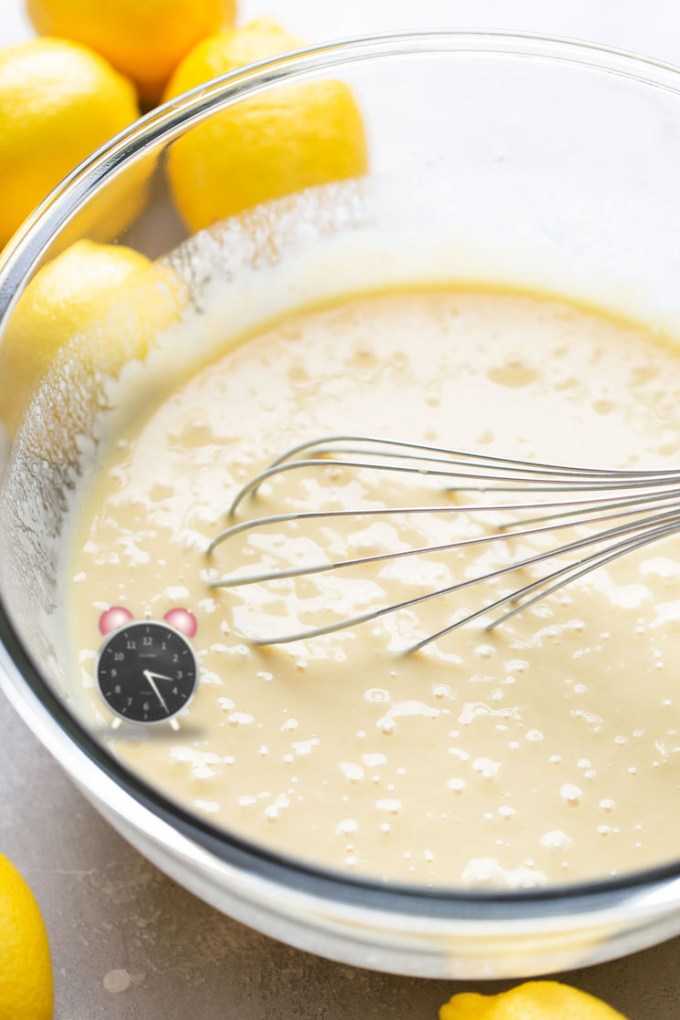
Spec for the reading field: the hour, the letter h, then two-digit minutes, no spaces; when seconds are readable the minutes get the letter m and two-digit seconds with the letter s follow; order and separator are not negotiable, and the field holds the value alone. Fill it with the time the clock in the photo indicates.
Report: 3h25
